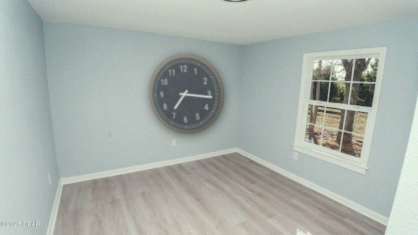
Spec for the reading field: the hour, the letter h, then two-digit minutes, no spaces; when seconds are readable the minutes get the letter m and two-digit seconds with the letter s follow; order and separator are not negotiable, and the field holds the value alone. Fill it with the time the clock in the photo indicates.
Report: 7h16
